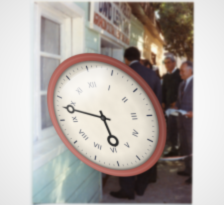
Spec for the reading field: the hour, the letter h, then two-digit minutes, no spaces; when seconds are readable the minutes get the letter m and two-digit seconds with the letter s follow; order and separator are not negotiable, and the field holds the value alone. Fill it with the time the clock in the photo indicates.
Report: 5h48
